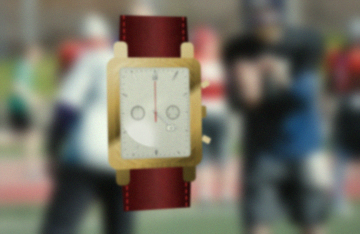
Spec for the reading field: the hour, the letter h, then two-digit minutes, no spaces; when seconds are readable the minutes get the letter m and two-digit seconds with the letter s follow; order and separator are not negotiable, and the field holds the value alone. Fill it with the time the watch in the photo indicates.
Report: 4h21
